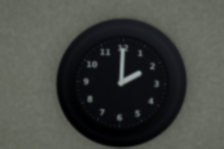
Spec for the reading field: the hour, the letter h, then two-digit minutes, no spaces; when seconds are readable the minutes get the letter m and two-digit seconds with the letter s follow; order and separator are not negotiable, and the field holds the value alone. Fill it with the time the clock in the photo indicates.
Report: 2h00
